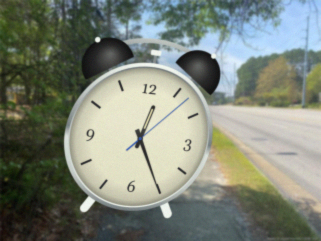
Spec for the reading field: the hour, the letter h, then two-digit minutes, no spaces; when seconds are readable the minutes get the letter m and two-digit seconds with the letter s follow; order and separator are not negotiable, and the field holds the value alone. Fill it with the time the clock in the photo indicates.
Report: 12h25m07s
